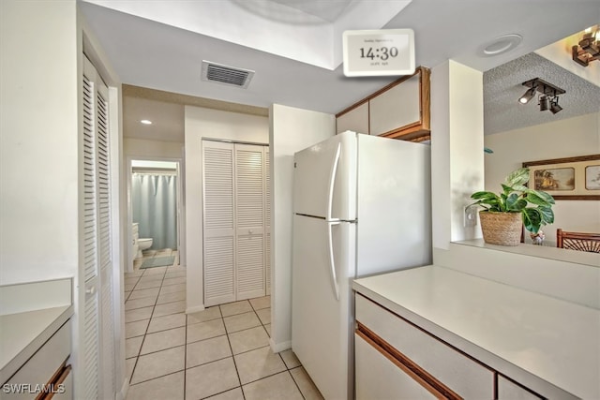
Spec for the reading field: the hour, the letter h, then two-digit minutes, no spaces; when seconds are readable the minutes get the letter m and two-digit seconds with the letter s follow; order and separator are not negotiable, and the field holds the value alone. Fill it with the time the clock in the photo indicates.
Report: 14h30
